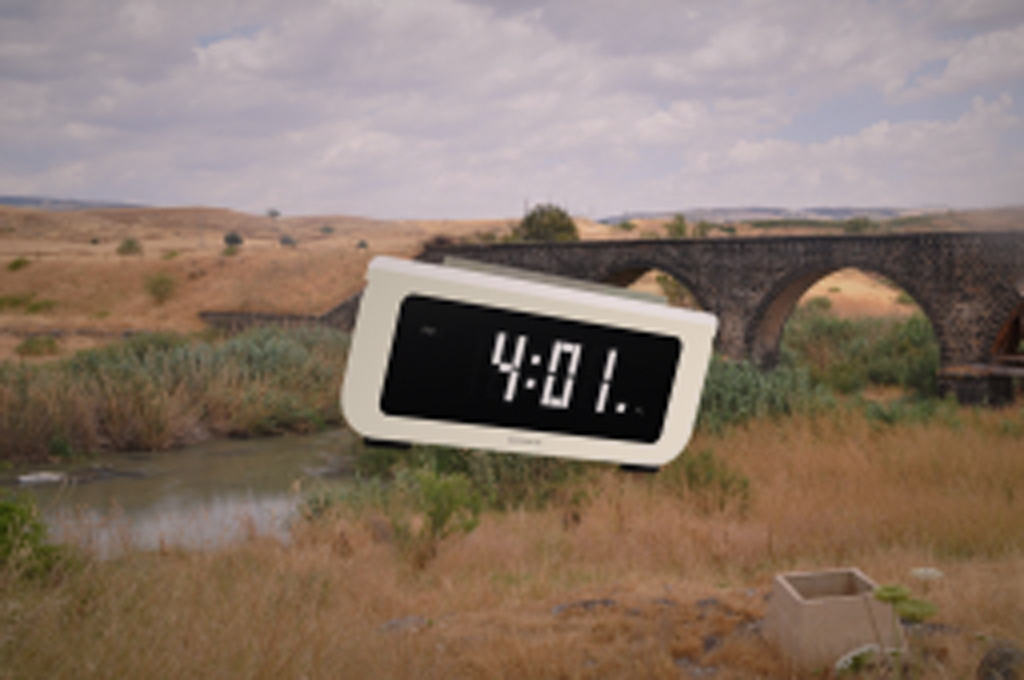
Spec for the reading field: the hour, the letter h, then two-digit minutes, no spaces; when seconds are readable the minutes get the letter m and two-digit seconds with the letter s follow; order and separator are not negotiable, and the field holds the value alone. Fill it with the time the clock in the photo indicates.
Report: 4h01
